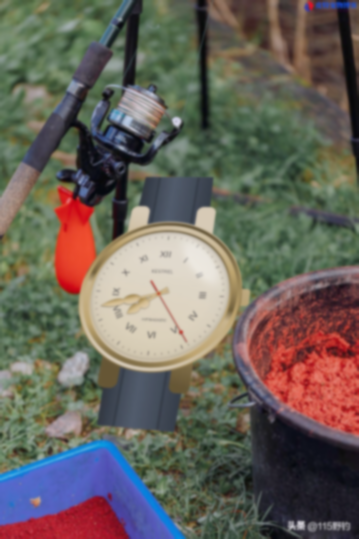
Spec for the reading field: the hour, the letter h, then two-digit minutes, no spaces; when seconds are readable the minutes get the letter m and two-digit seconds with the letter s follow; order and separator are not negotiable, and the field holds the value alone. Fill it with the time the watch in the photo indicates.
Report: 7h42m24s
